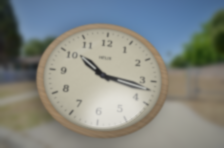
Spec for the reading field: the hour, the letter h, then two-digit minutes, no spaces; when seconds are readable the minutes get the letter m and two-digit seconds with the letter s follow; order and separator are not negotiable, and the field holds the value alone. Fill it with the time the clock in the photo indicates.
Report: 10h17
